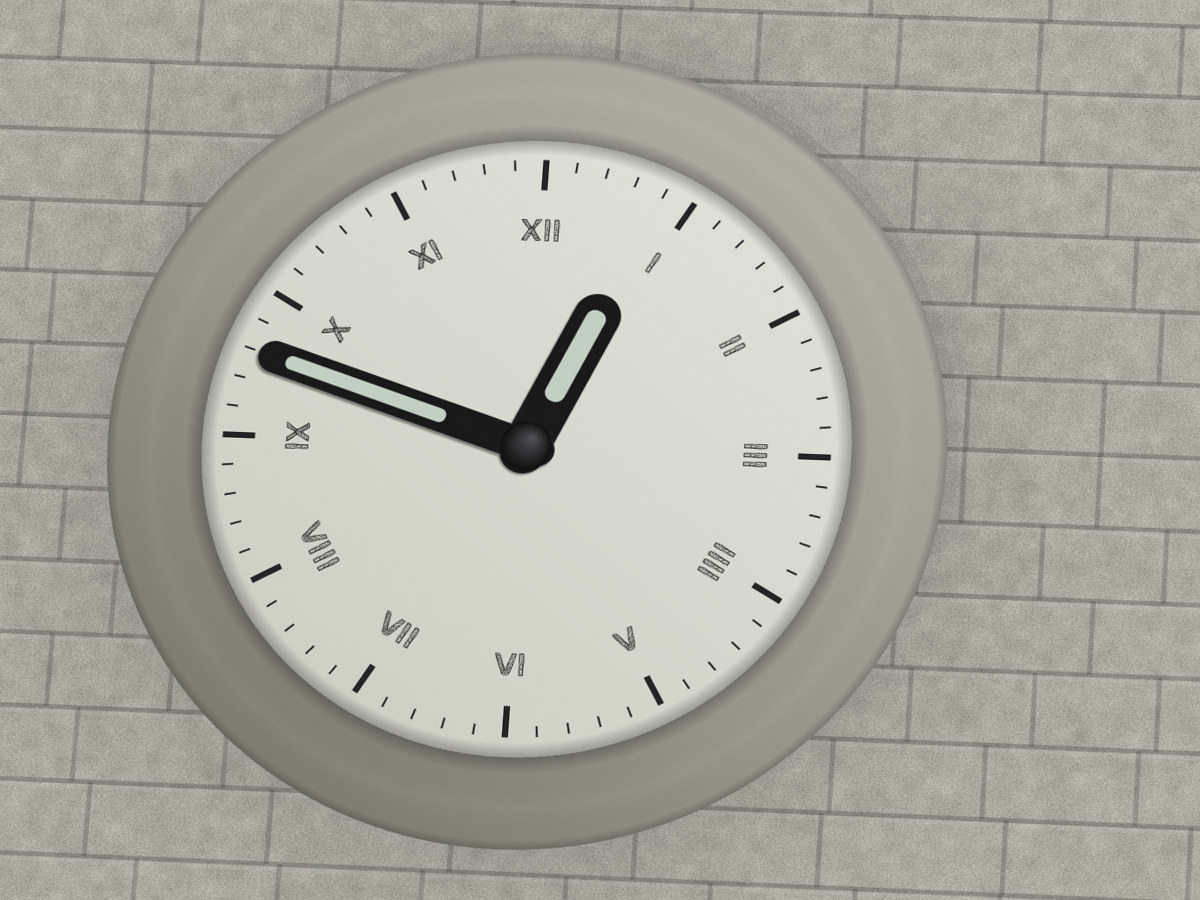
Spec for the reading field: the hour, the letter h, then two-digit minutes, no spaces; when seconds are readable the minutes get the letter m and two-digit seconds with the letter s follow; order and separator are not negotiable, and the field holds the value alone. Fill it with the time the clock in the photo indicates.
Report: 12h48
